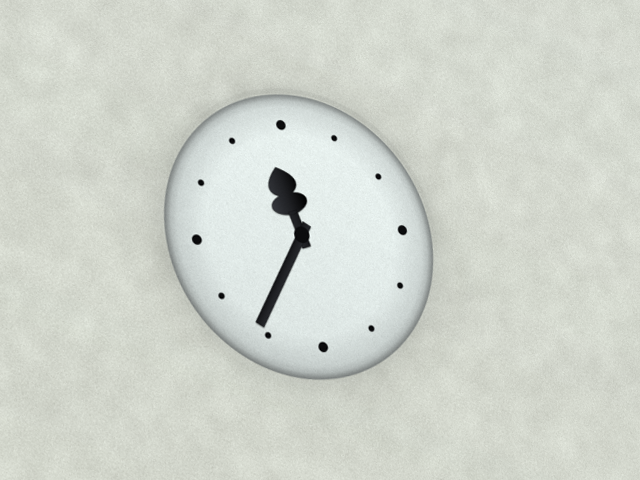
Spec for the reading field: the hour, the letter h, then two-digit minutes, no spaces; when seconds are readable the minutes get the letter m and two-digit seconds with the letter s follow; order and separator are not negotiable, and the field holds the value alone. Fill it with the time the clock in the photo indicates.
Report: 11h36
